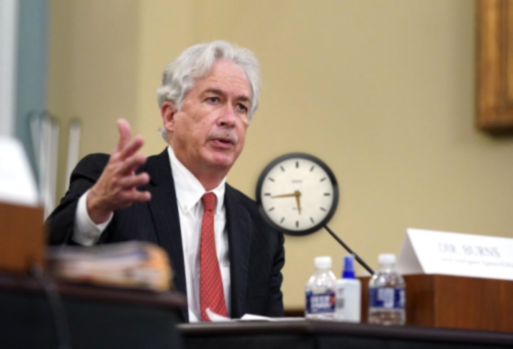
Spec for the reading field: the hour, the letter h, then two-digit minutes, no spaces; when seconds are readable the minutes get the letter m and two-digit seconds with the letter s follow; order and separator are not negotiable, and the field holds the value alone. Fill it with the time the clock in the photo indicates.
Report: 5h44
